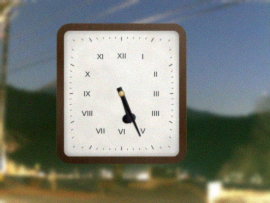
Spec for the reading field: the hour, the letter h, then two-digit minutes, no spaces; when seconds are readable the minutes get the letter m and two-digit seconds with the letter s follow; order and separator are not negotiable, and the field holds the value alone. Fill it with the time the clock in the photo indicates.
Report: 5h26
